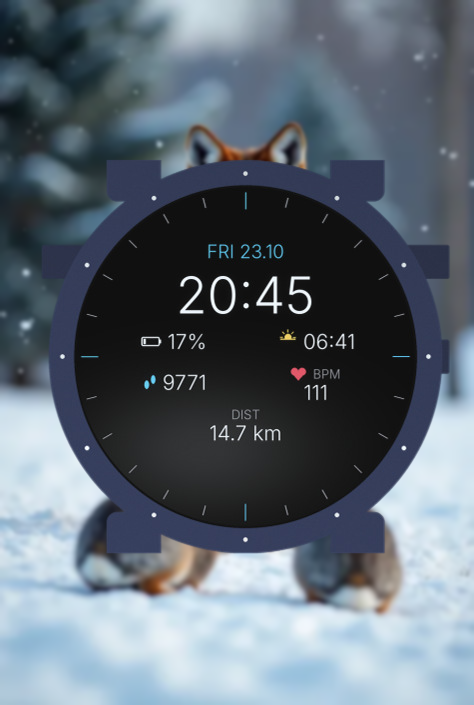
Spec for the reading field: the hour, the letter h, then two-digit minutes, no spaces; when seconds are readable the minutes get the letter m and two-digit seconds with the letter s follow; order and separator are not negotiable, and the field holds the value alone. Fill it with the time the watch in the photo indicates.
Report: 20h45
